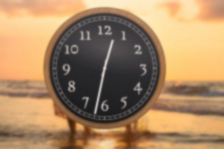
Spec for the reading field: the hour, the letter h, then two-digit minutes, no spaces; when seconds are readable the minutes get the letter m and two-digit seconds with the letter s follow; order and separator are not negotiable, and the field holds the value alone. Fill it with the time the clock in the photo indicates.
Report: 12h32
